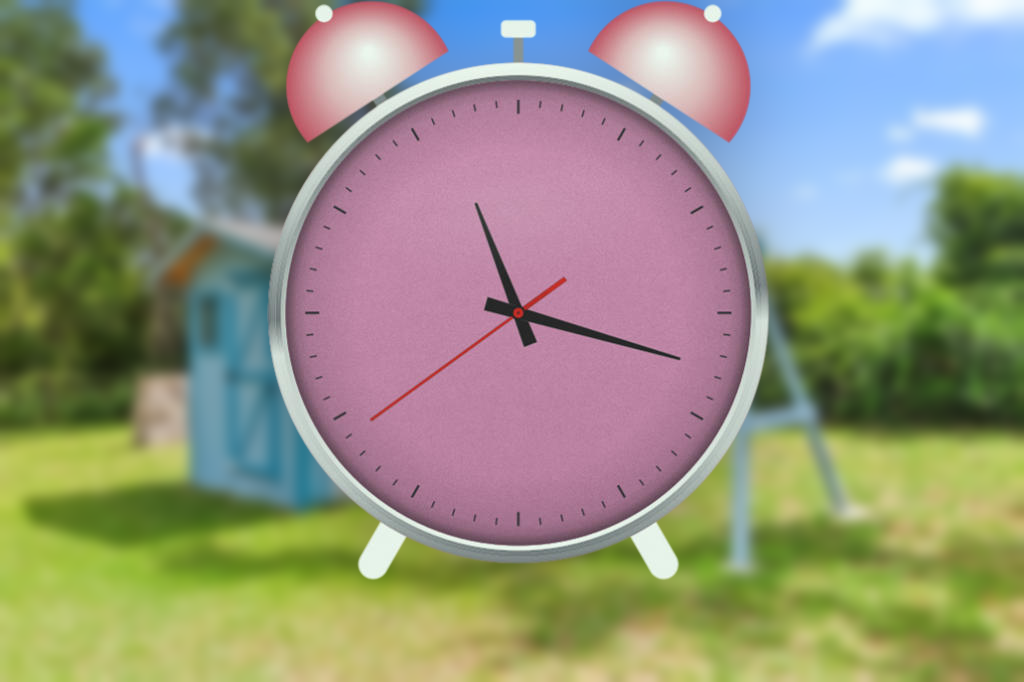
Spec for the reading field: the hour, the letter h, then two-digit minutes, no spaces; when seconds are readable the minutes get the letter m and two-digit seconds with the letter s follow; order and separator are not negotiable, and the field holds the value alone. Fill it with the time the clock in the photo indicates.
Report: 11h17m39s
